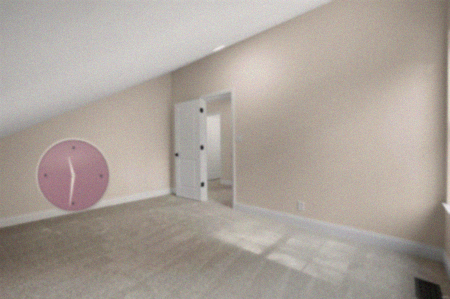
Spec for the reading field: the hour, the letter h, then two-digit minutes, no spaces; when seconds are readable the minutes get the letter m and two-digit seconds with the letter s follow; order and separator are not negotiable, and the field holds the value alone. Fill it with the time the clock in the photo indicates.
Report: 11h31
